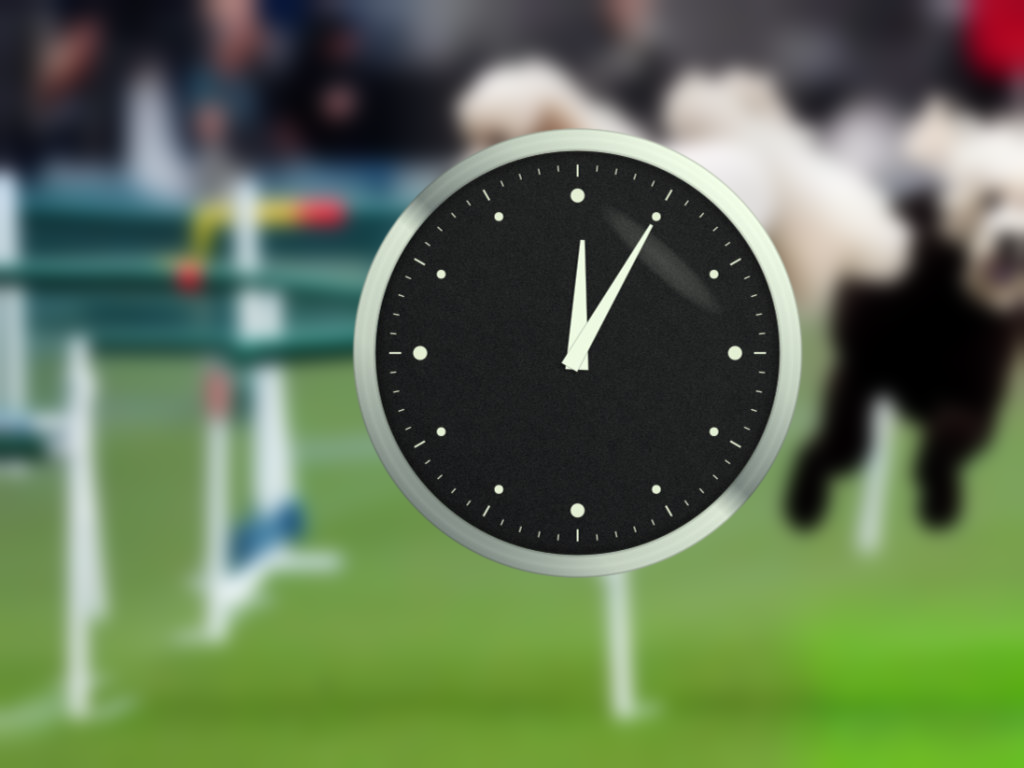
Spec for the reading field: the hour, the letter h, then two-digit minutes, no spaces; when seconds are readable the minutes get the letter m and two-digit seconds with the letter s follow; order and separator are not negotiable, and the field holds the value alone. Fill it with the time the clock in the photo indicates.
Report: 12h05
